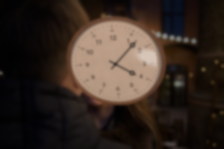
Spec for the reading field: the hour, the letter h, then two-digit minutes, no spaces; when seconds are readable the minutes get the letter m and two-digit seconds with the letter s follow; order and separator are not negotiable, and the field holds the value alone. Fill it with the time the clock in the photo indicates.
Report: 4h07
